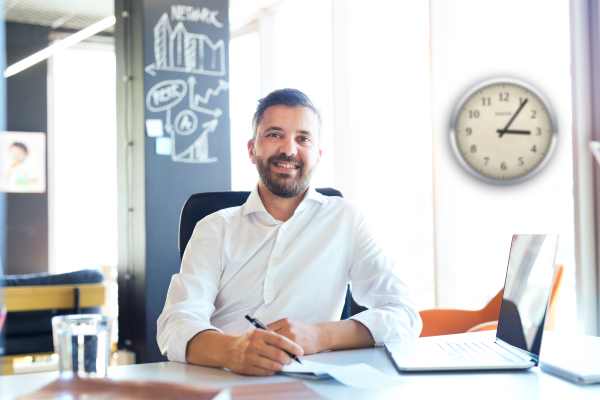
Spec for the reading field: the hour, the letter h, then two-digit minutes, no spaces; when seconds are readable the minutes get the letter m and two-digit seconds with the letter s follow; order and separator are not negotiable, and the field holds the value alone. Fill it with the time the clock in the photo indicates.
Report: 3h06
